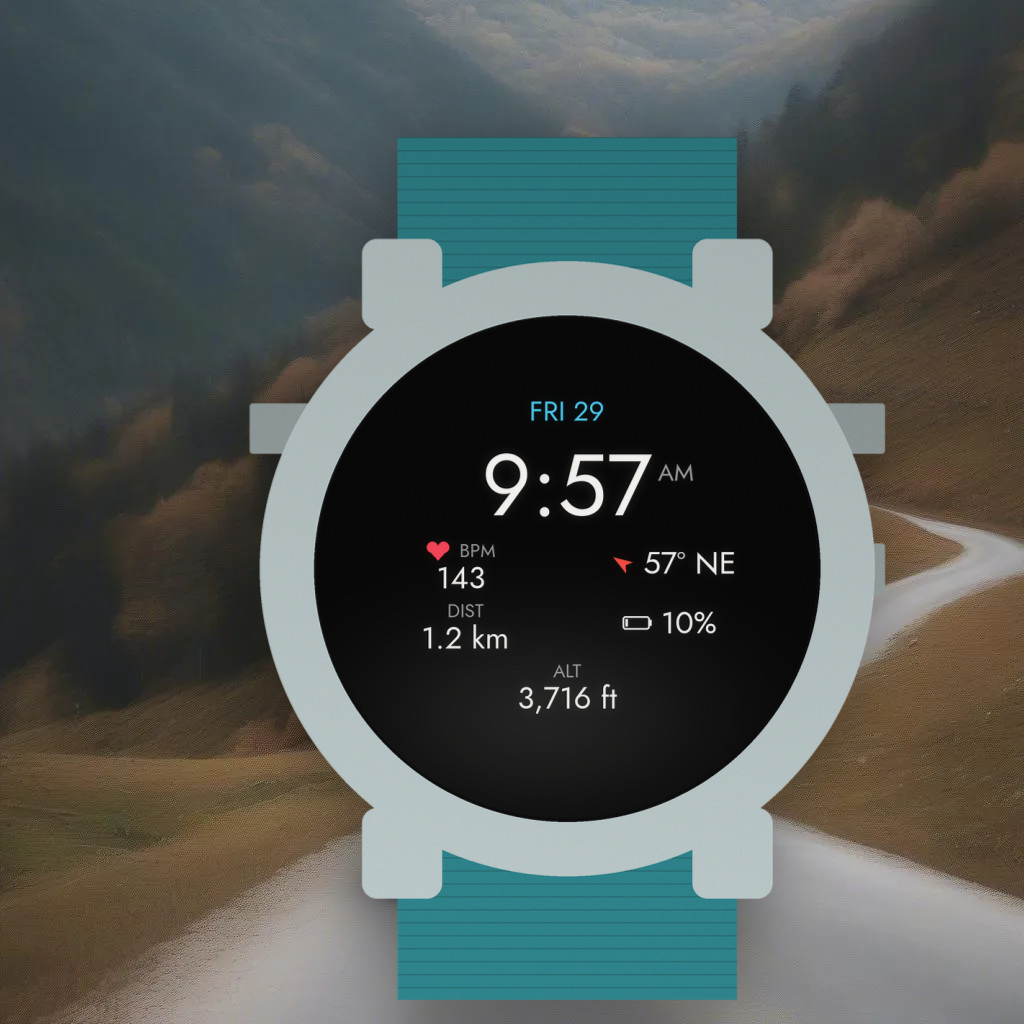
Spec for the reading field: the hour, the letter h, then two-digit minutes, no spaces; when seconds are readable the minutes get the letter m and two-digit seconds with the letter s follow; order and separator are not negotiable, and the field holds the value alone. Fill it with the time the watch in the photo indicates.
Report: 9h57
